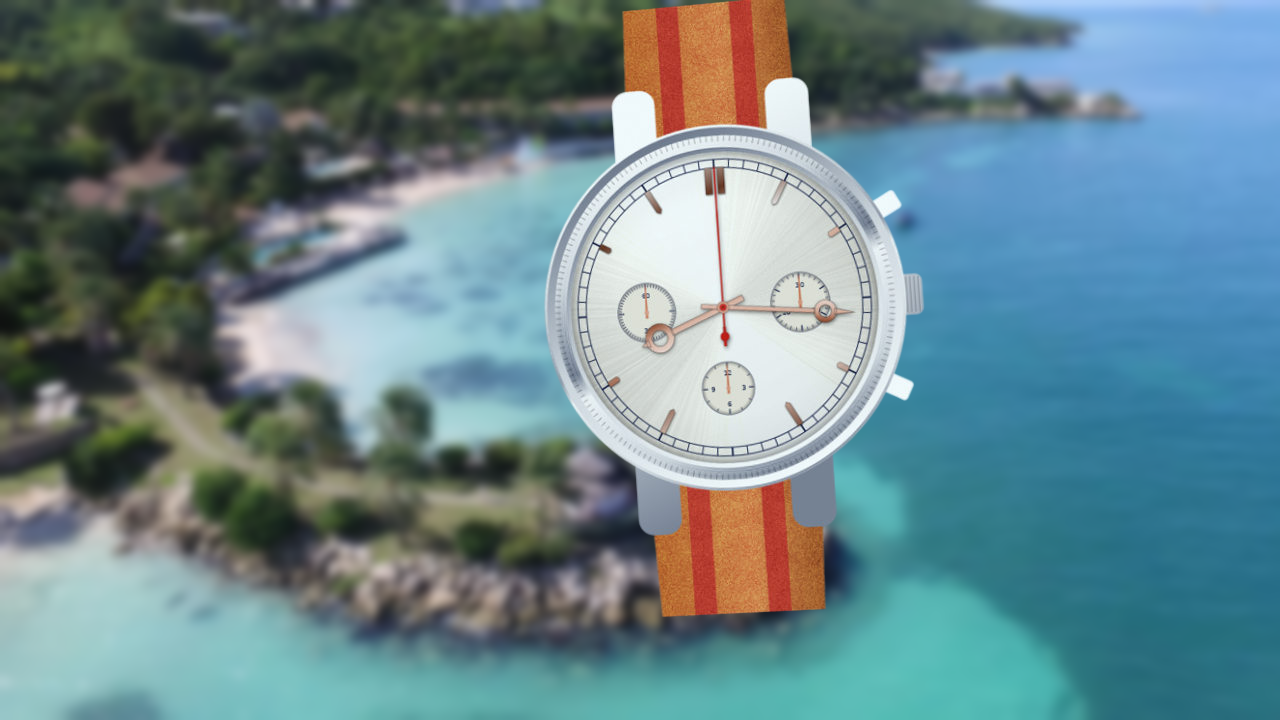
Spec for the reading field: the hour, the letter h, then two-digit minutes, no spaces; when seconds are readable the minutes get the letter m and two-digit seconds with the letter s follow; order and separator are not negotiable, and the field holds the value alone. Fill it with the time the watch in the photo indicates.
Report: 8h16
